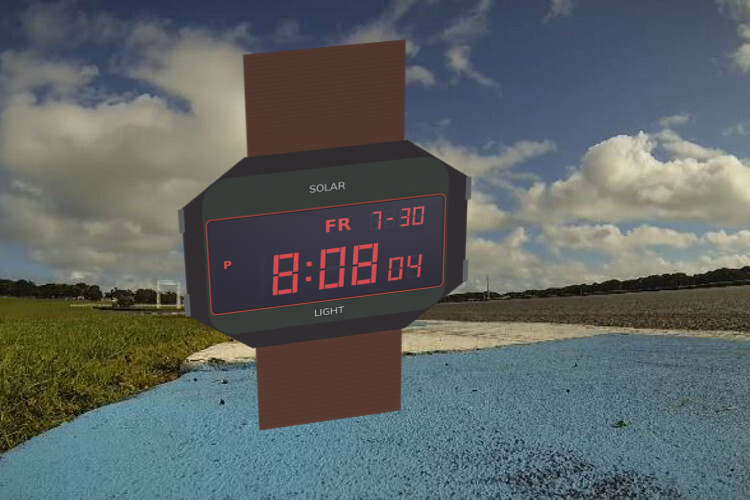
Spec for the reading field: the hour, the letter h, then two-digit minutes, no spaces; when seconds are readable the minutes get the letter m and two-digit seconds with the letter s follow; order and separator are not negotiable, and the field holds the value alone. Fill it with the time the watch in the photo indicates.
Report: 8h08m04s
